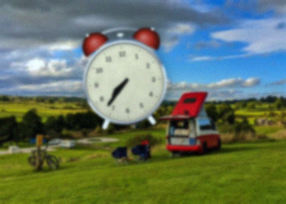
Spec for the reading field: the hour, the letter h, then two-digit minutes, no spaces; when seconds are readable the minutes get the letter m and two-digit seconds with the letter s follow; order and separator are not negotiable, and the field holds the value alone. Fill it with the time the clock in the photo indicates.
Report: 7h37
